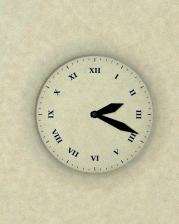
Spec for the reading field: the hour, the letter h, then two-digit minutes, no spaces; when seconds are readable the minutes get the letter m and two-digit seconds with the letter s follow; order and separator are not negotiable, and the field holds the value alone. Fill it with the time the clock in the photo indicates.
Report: 2h19
